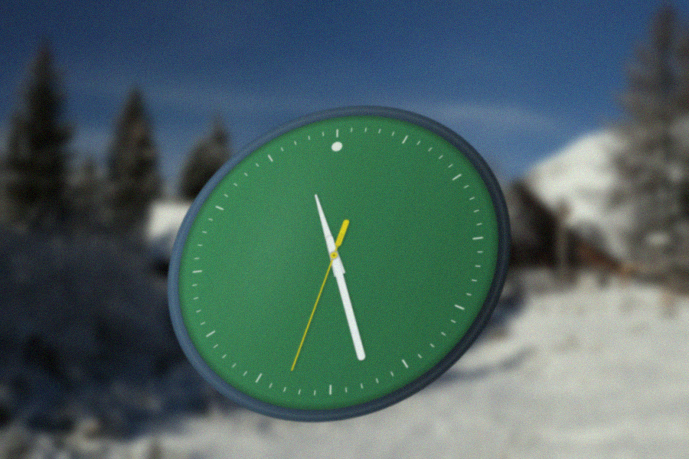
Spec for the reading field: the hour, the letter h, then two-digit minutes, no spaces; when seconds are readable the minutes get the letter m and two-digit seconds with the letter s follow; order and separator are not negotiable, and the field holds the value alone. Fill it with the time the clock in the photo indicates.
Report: 11h27m33s
